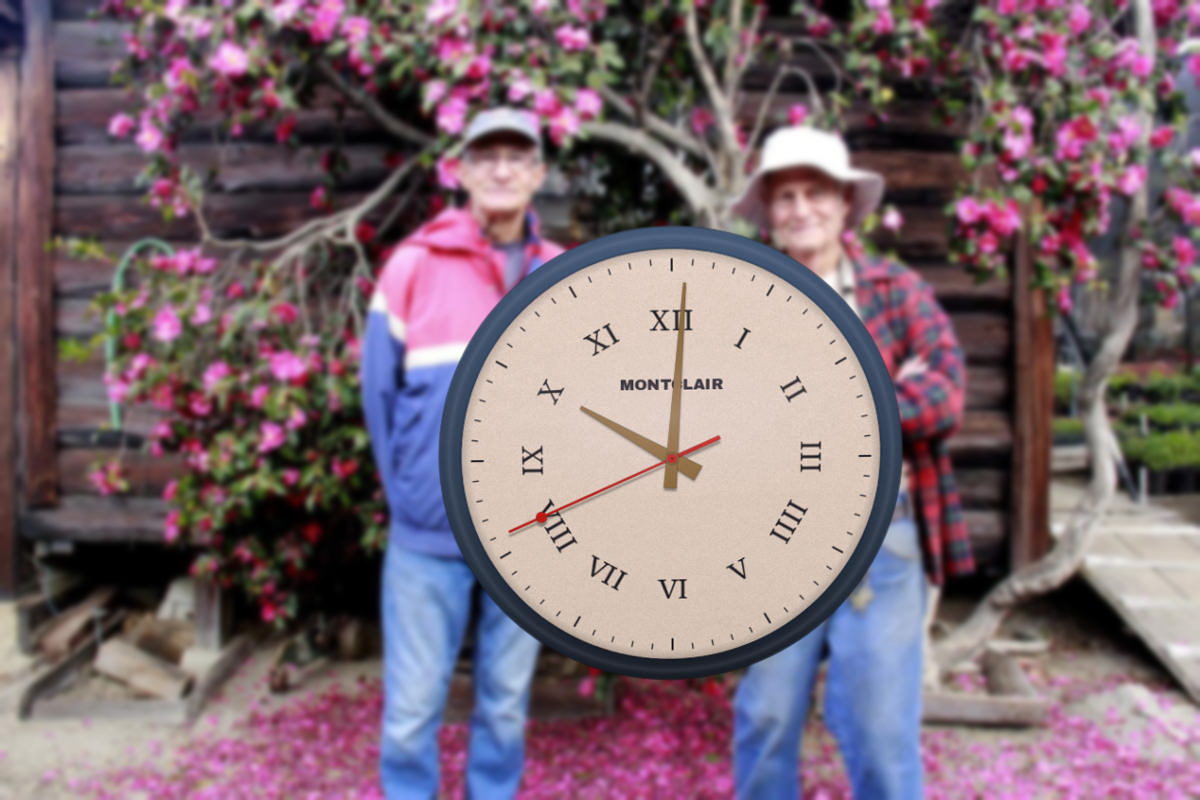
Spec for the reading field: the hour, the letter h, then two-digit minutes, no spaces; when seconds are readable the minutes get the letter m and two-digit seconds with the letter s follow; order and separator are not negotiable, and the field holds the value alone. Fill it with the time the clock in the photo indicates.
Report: 10h00m41s
